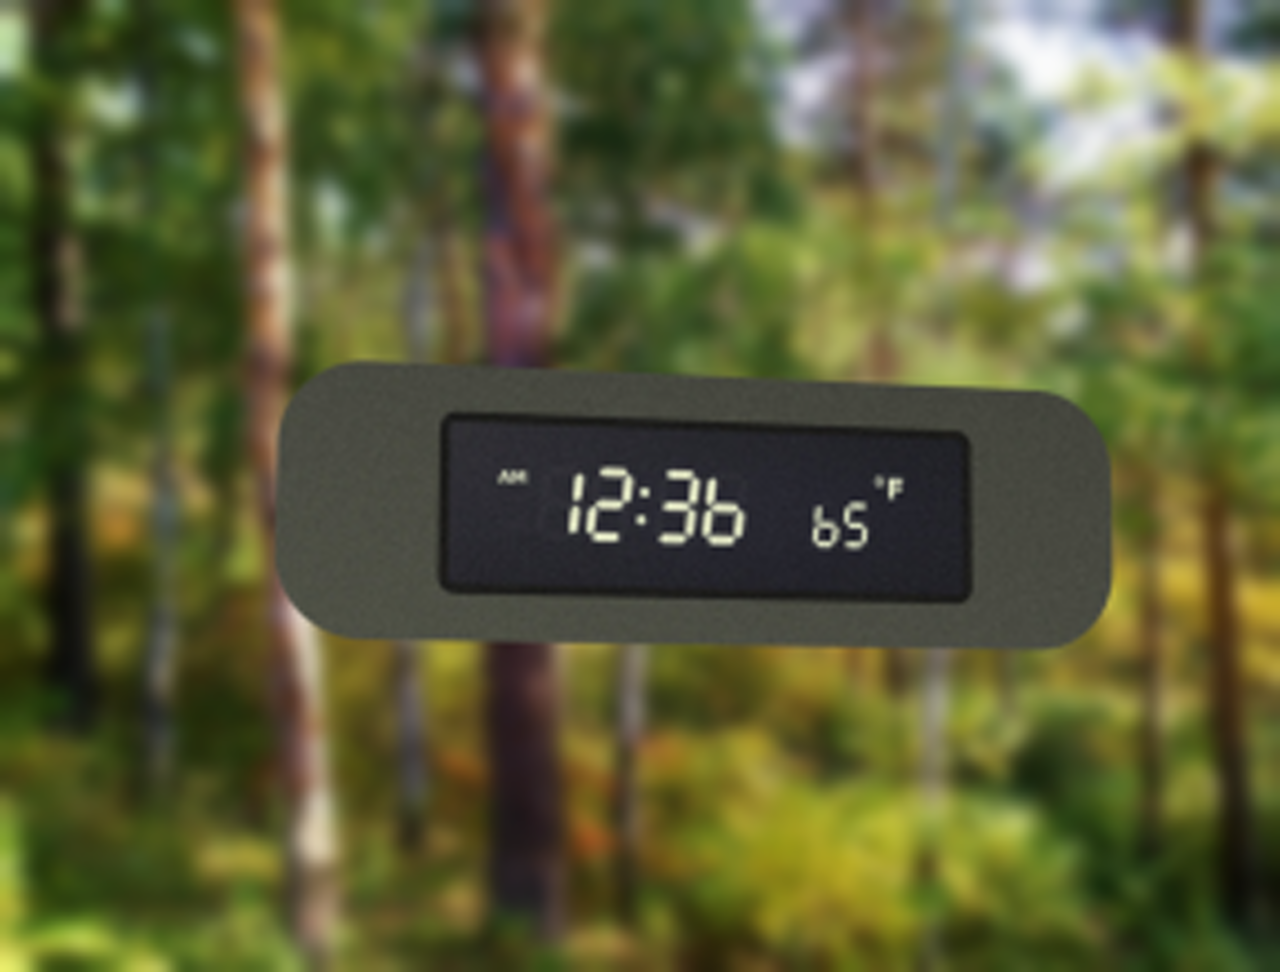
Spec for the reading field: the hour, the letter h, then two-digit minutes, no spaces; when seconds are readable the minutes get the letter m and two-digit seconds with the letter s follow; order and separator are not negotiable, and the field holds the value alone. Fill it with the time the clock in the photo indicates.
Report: 12h36
